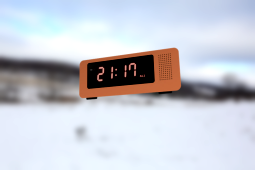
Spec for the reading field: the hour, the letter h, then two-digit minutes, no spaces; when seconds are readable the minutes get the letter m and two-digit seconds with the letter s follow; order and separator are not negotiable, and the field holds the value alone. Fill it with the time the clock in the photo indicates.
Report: 21h17
